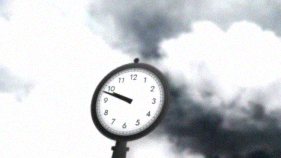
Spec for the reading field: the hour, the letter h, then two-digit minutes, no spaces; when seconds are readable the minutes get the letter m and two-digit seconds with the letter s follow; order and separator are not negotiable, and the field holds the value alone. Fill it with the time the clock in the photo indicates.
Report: 9h48
